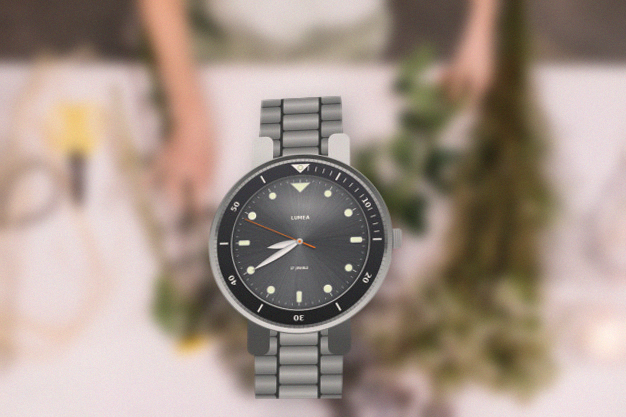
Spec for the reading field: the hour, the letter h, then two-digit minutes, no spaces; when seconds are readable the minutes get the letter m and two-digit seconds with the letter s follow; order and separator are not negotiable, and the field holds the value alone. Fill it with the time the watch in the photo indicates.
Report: 8h39m49s
